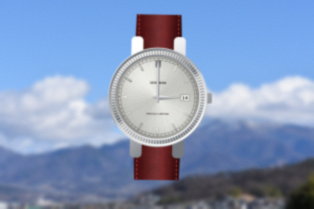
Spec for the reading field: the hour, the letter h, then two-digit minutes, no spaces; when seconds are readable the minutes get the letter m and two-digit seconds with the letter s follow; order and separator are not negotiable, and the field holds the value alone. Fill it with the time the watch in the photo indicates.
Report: 3h00
